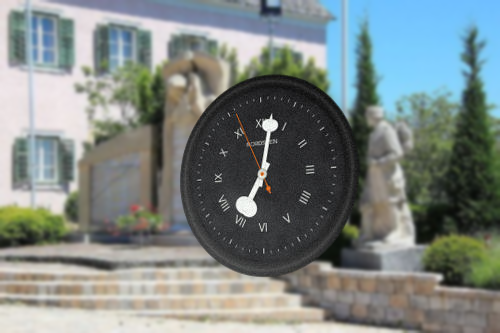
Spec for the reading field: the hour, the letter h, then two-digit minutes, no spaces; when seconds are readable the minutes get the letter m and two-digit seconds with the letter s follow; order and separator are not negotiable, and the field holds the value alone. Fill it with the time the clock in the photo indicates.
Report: 7h01m56s
